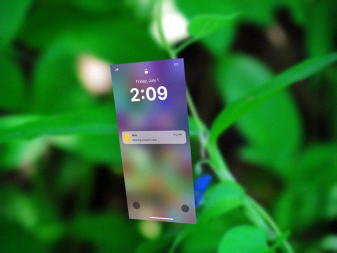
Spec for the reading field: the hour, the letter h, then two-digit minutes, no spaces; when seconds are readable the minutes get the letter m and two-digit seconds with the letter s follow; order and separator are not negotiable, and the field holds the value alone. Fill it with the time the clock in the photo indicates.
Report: 2h09
